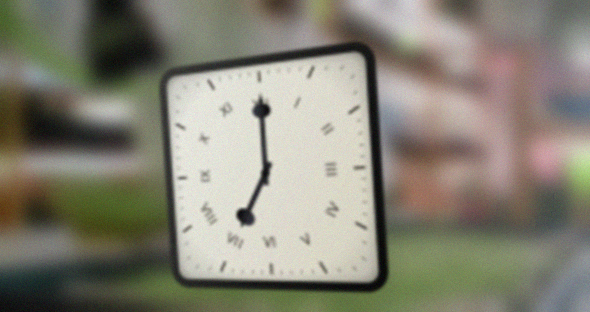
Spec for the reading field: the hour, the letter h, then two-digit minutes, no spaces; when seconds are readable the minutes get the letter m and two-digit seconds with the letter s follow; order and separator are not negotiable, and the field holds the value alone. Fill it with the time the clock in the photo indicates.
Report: 7h00
